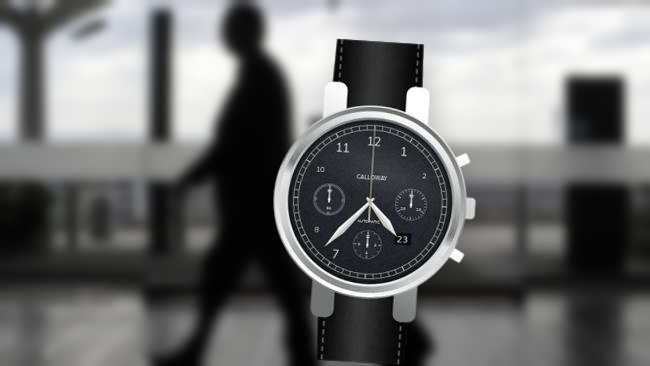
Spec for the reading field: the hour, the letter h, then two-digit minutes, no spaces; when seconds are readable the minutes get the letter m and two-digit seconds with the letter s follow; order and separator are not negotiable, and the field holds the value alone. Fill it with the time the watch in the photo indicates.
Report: 4h37
